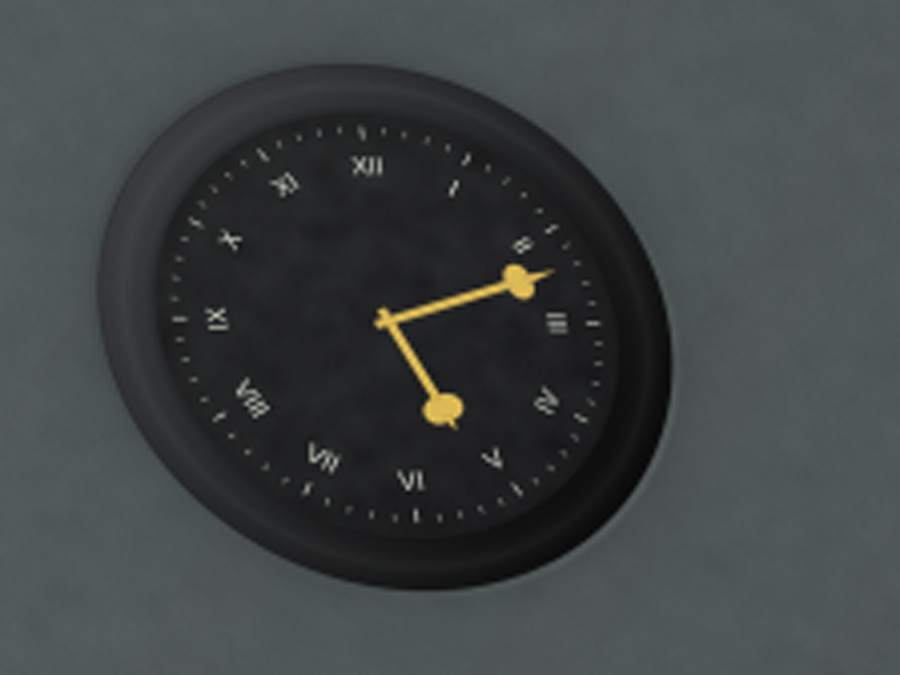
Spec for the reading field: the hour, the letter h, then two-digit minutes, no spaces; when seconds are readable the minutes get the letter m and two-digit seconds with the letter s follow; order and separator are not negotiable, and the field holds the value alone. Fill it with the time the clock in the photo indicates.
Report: 5h12
